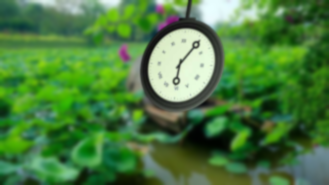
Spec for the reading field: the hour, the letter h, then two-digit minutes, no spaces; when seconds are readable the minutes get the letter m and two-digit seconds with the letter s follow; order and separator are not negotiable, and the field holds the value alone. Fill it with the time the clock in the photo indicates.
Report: 6h06
